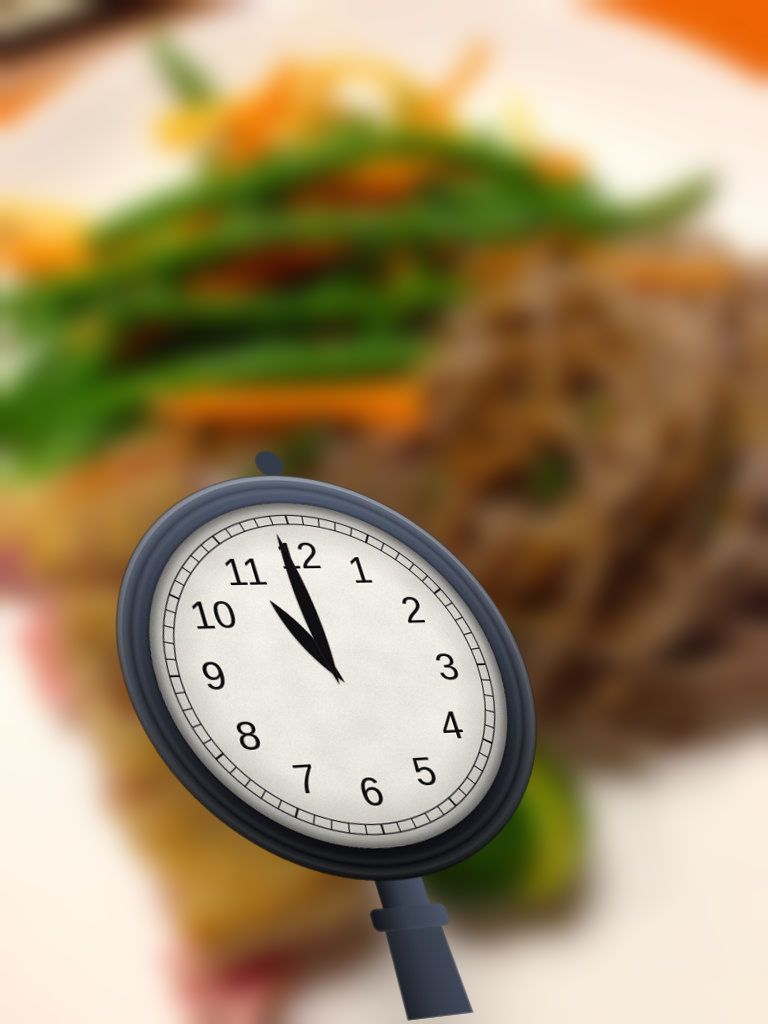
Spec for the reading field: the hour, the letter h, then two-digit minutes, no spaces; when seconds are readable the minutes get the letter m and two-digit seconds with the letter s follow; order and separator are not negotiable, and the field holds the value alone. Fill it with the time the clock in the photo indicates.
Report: 10h59
